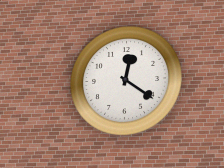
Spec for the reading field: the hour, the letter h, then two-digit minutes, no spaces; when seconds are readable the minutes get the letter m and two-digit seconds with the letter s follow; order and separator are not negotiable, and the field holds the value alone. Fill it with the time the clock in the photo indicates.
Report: 12h21
